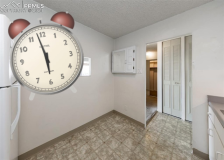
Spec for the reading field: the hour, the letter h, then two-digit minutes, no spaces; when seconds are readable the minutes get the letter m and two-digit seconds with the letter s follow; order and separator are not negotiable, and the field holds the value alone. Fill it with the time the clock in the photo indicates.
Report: 5h58
